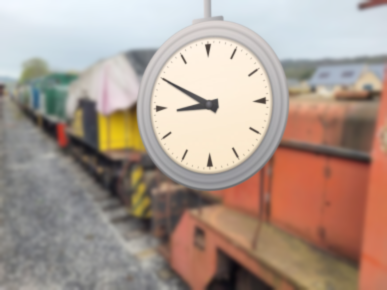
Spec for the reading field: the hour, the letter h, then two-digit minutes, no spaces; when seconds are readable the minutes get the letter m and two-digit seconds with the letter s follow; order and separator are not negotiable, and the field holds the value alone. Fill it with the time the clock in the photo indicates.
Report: 8h50
